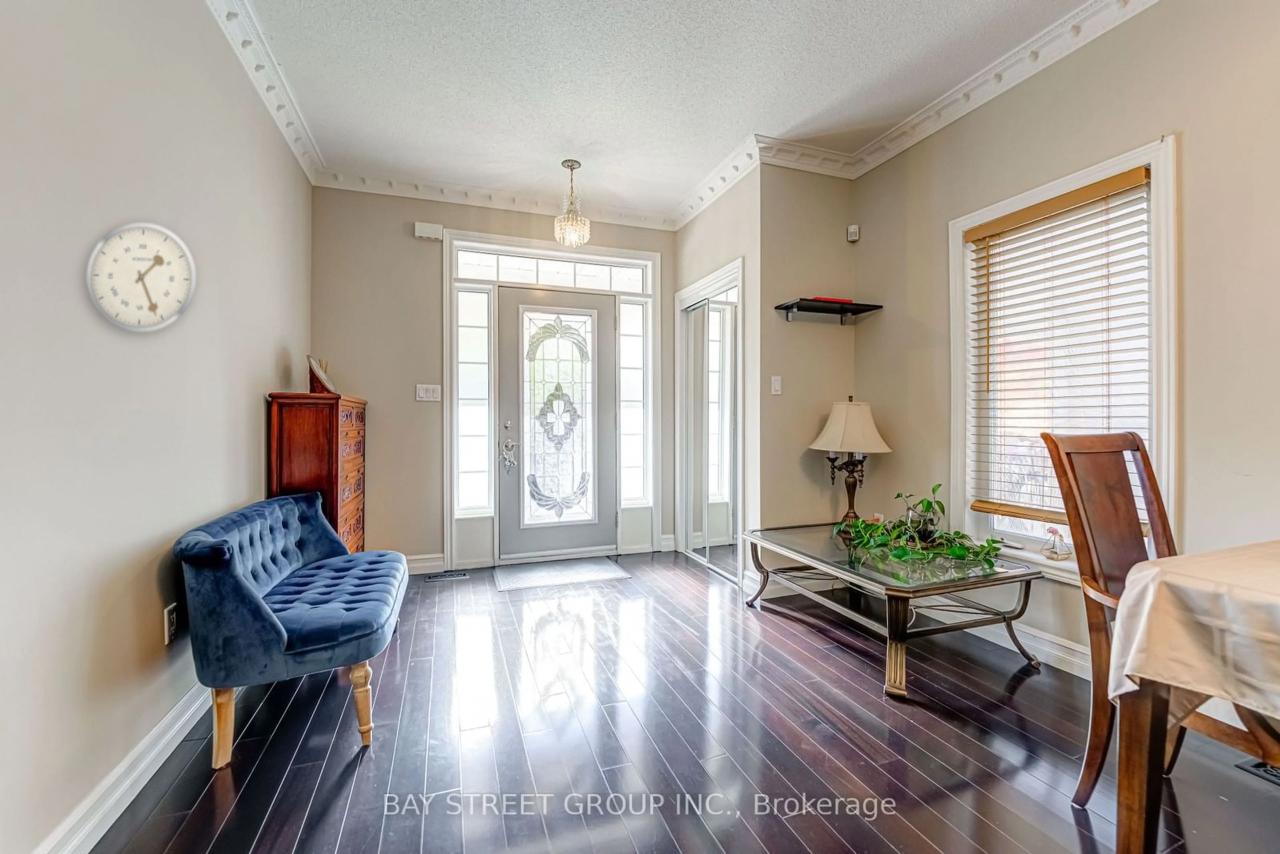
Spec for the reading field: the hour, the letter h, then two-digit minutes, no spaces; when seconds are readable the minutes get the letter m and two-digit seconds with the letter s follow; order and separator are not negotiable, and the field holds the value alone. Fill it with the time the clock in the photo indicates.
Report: 1h26
